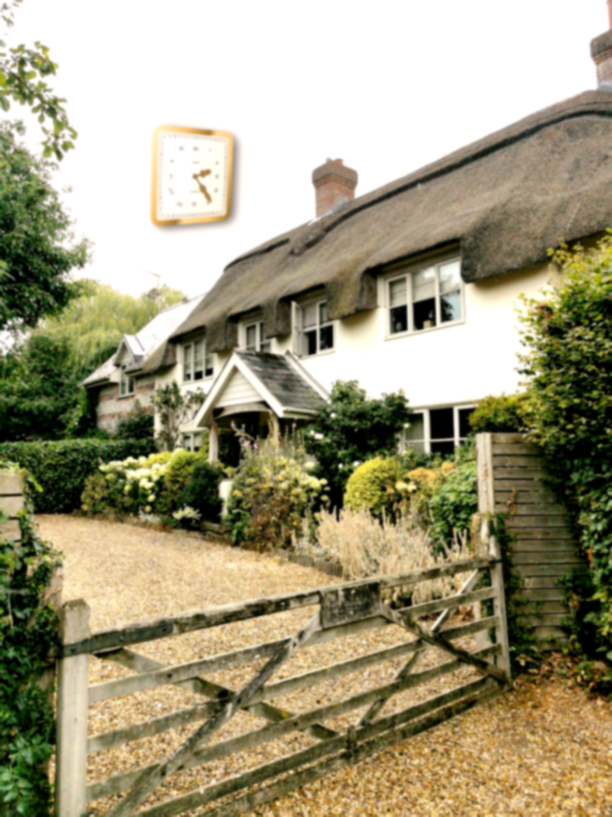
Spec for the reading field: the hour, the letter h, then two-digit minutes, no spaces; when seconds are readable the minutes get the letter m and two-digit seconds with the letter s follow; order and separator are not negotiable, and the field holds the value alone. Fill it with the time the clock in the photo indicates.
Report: 2h24
